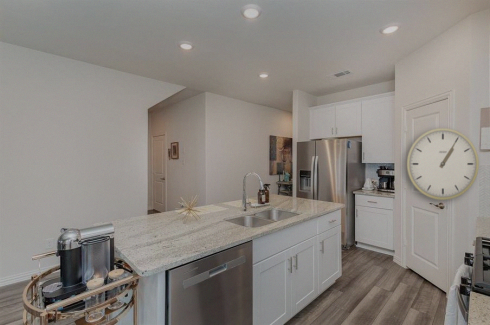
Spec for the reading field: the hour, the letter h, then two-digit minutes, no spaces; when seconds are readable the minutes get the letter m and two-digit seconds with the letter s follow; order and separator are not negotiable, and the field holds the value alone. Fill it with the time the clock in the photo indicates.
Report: 1h05
